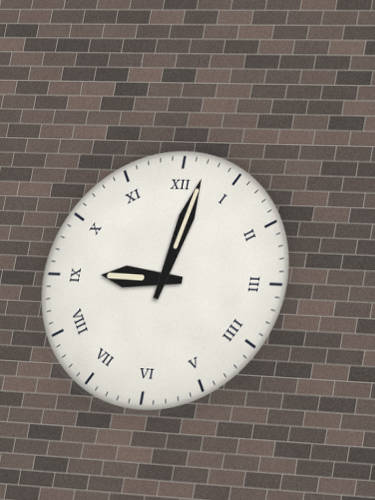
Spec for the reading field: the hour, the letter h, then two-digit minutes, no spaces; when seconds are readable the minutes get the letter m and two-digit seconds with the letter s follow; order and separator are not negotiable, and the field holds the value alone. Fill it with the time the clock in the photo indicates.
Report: 9h02
